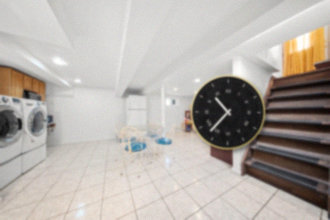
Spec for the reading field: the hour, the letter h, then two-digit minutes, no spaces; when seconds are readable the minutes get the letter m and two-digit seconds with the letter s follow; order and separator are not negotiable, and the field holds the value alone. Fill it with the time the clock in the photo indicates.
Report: 10h37
